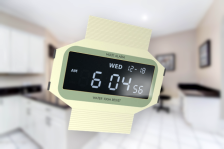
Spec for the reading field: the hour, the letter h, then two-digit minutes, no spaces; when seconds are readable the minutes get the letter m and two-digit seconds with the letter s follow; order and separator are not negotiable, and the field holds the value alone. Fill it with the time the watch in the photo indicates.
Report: 6h04m56s
